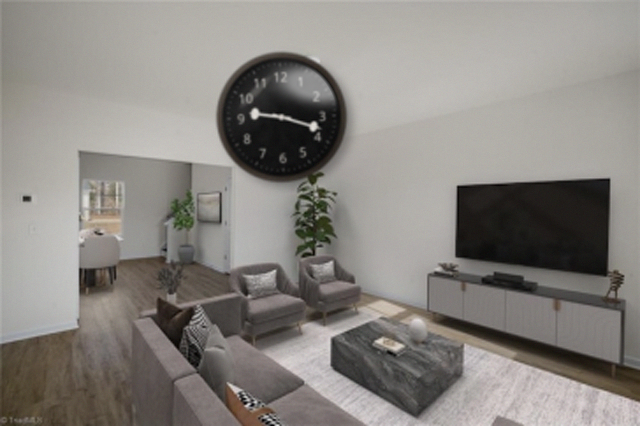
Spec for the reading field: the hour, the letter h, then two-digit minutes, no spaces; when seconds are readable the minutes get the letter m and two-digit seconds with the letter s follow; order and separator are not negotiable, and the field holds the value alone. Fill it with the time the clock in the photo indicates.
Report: 9h18
